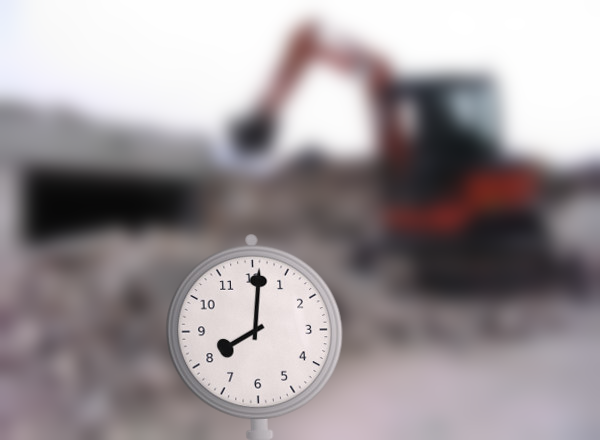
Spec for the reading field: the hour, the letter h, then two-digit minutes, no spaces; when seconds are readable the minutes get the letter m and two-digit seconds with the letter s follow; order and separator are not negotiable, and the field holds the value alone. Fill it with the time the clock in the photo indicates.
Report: 8h01
